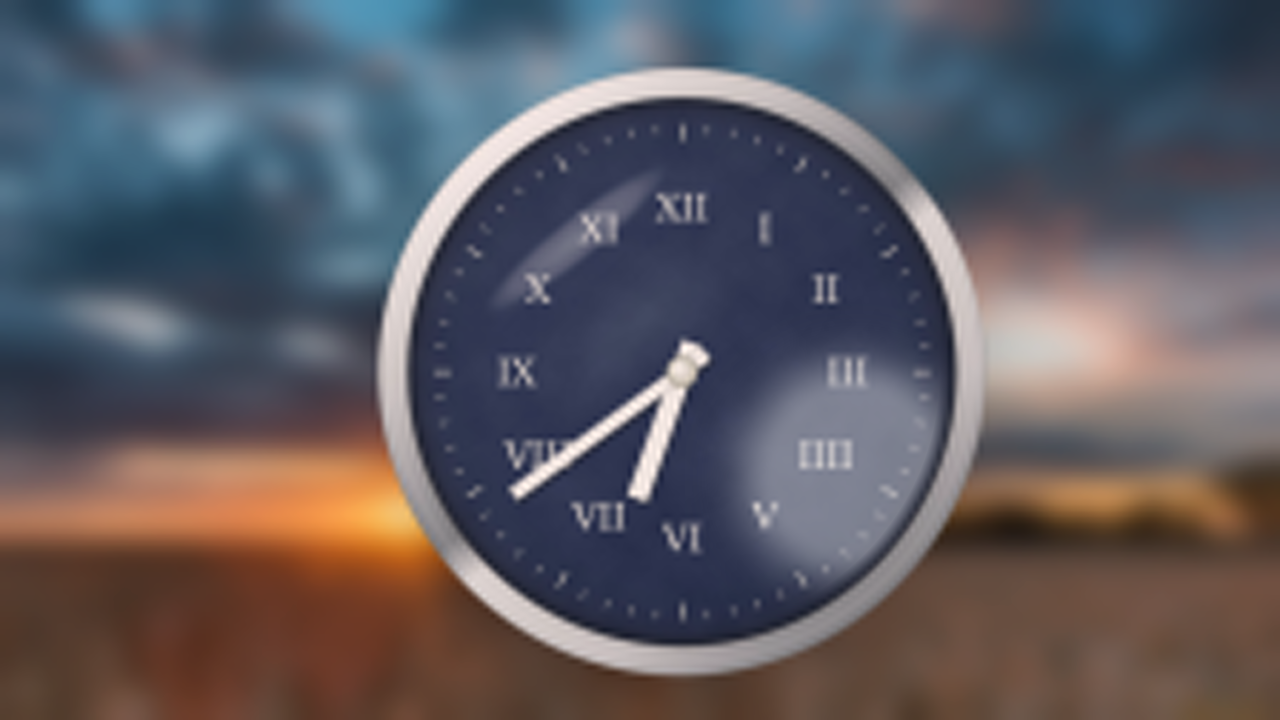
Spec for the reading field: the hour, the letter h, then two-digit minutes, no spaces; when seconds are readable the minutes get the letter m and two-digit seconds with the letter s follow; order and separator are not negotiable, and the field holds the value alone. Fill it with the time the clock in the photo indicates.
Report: 6h39
